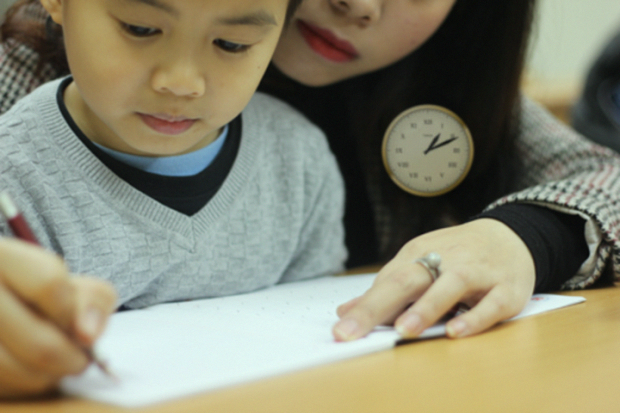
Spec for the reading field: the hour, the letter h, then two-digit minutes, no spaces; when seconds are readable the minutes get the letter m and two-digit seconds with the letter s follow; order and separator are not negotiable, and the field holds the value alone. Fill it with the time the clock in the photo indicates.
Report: 1h11
